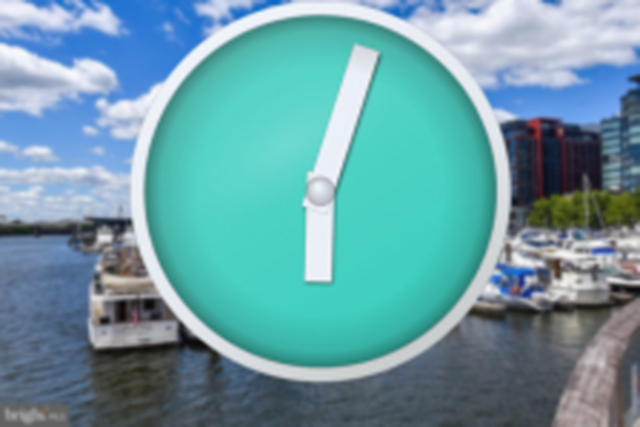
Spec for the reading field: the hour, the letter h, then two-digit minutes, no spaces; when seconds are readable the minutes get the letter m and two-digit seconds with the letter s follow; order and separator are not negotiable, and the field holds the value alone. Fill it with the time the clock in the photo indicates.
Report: 6h03
